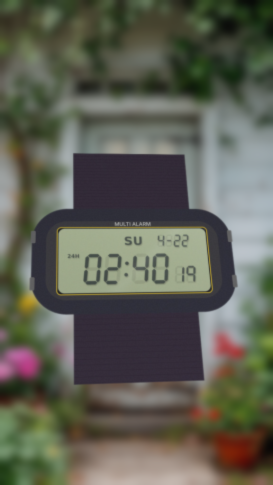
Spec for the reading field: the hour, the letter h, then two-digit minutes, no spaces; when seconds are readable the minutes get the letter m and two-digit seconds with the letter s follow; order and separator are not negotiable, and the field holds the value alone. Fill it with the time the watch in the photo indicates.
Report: 2h40m19s
